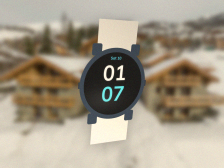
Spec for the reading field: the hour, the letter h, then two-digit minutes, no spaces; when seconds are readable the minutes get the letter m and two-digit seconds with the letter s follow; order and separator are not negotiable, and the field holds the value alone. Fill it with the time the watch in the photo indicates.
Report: 1h07
